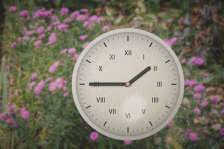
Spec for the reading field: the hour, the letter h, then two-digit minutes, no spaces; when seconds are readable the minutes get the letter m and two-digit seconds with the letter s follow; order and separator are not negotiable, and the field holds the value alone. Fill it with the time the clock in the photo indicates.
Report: 1h45
